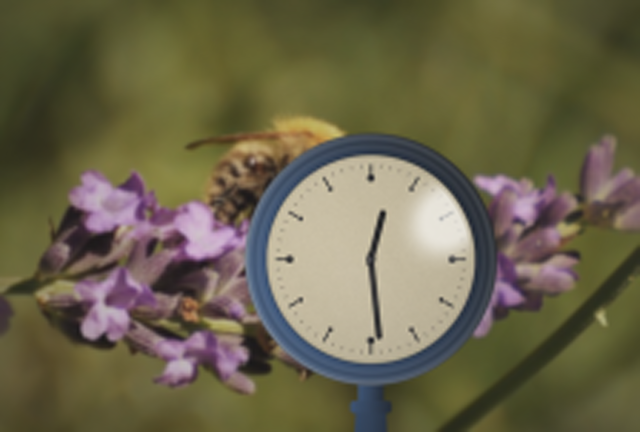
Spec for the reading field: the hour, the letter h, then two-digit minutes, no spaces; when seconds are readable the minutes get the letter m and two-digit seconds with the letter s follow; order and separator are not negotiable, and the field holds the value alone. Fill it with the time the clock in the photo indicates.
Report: 12h29
